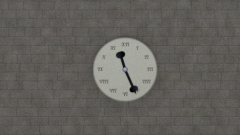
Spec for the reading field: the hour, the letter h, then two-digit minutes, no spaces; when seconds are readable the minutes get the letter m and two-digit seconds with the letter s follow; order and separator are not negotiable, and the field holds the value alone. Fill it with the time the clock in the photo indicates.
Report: 11h26
